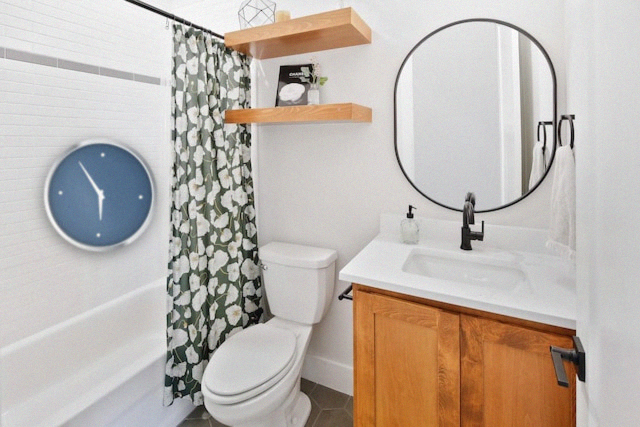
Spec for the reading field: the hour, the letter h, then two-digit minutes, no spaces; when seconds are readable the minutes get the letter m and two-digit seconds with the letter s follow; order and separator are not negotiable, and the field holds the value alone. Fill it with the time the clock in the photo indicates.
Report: 5h54
